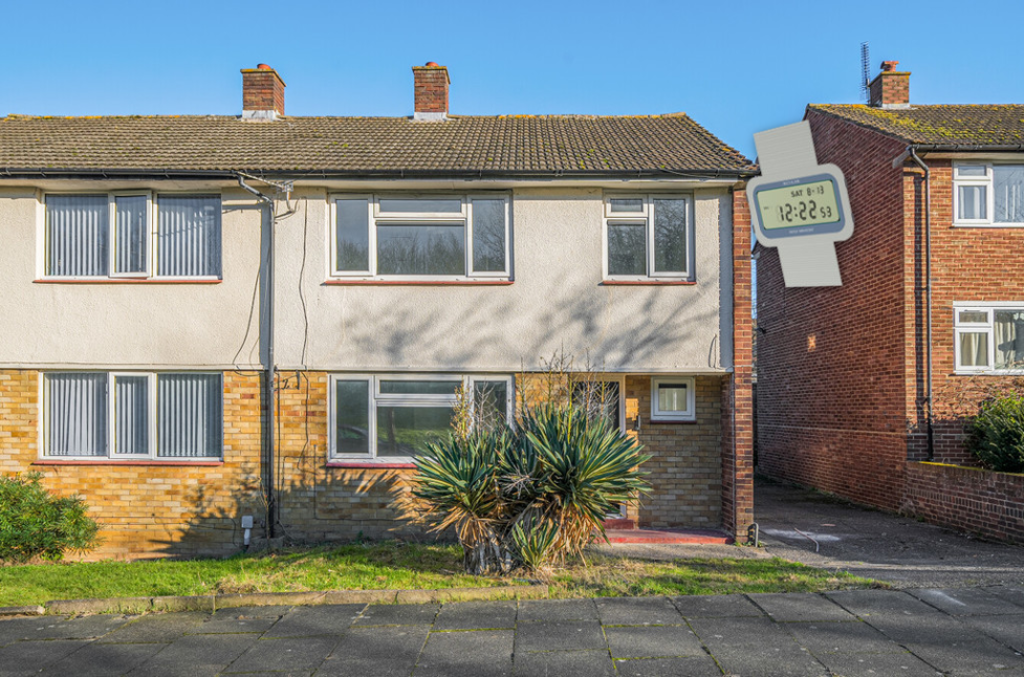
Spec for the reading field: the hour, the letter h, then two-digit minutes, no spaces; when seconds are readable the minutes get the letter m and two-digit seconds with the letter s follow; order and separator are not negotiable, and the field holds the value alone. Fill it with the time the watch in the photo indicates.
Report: 12h22m53s
